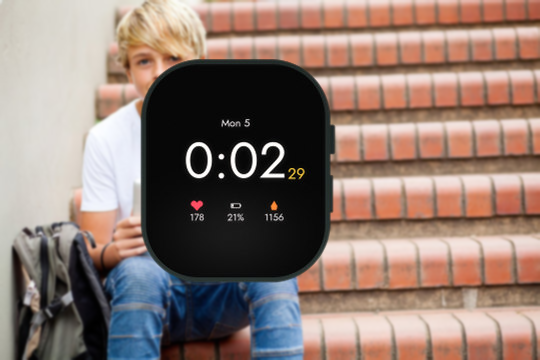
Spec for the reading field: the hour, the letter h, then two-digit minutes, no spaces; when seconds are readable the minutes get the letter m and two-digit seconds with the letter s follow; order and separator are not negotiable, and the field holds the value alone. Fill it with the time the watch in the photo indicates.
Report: 0h02m29s
